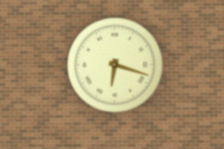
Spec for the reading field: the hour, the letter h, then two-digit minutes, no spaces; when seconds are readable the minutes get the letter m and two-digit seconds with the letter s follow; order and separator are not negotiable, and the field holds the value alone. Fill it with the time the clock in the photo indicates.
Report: 6h18
